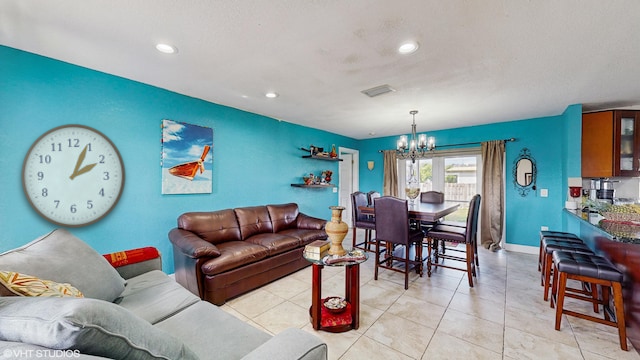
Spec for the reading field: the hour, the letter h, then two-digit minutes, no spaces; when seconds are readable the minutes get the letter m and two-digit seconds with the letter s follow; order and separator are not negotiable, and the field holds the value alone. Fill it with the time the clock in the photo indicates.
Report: 2h04
